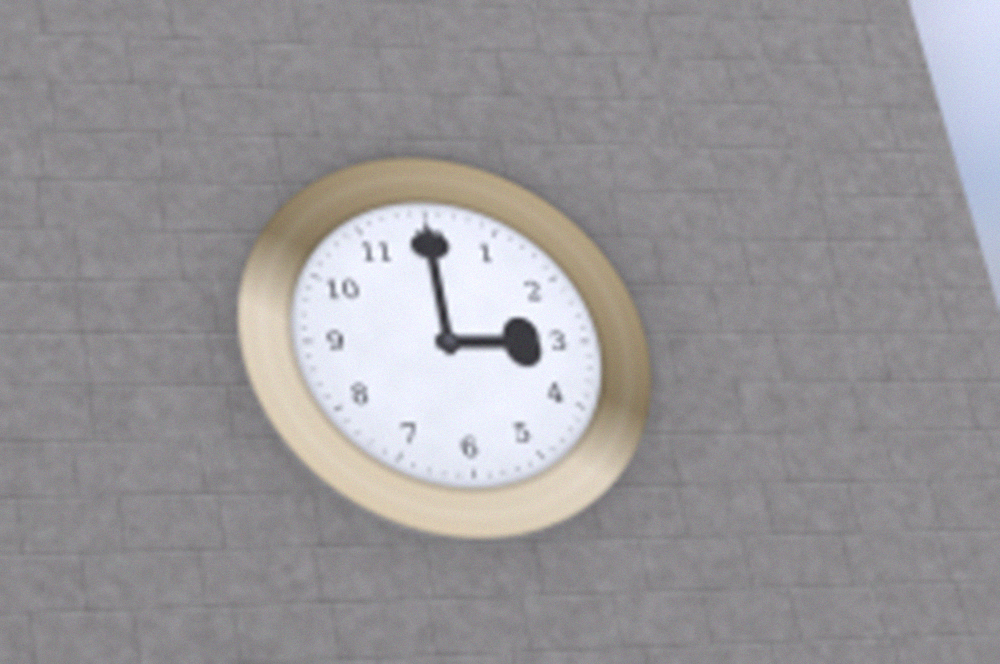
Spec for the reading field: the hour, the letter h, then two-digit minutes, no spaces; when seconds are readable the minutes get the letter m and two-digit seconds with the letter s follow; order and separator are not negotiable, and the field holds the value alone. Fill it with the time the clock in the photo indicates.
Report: 3h00
